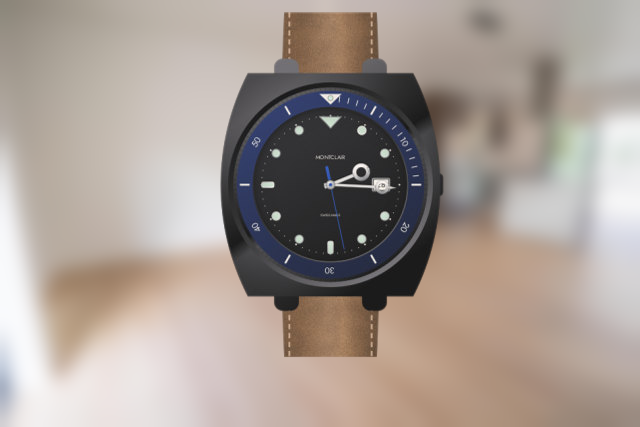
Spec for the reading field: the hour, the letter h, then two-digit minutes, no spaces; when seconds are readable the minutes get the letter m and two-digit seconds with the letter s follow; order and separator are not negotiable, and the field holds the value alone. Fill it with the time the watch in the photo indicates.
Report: 2h15m28s
